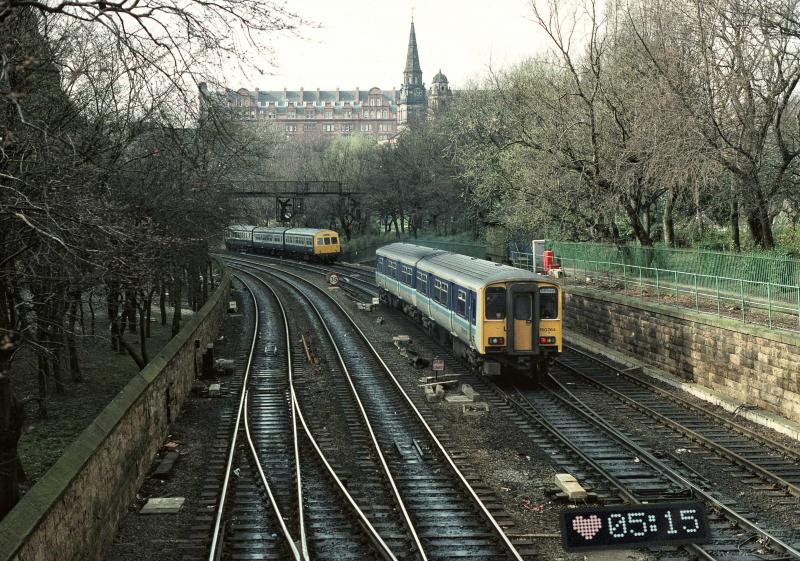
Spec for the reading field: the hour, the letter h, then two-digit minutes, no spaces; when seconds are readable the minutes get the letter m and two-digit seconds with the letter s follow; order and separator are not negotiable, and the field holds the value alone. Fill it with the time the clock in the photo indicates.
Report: 5h15
